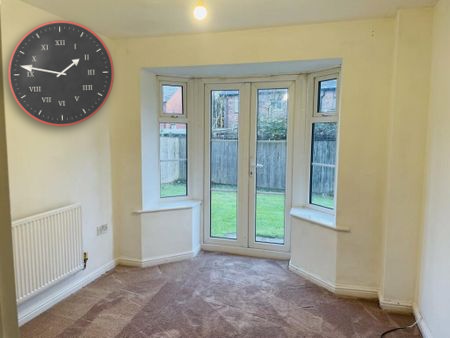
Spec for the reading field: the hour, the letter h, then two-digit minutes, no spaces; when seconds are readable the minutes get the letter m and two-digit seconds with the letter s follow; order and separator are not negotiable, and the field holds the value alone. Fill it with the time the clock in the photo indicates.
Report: 1h47
